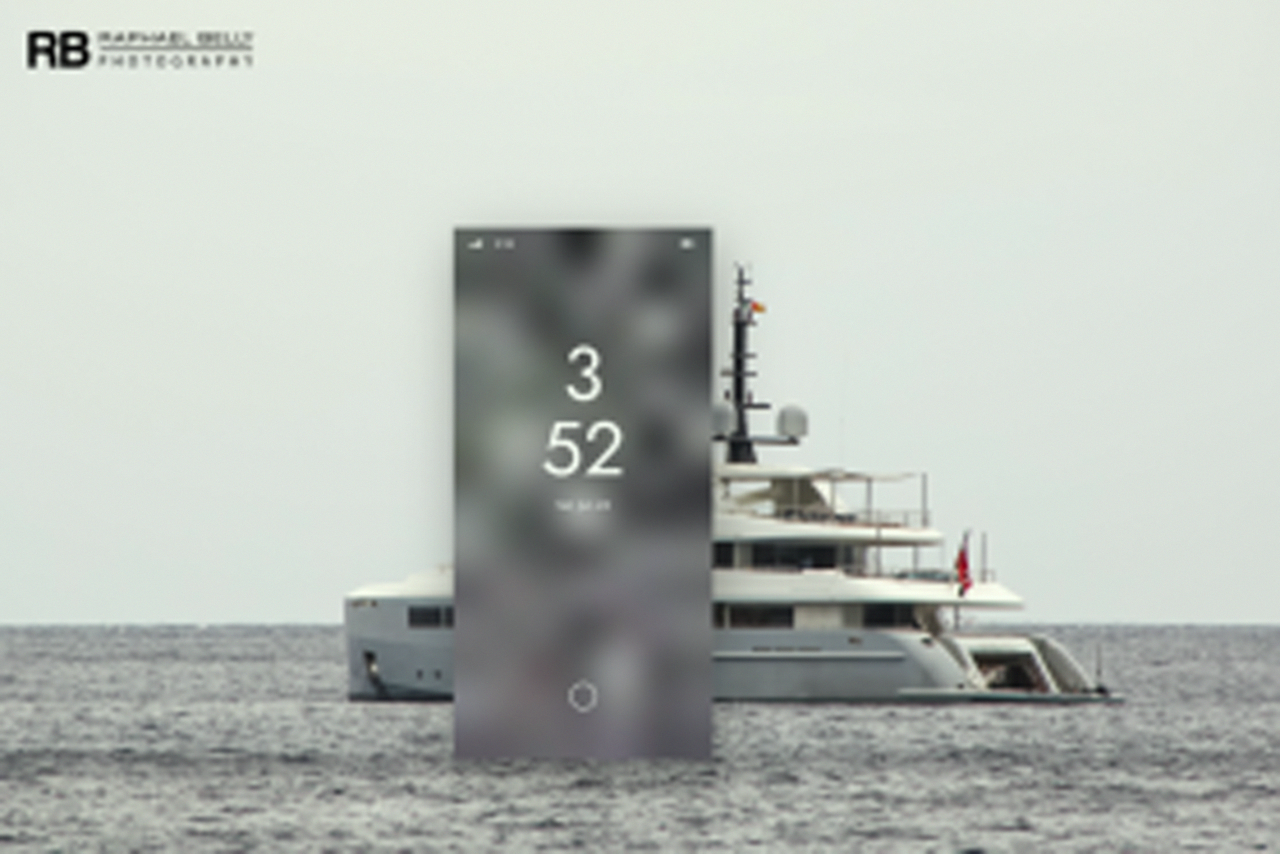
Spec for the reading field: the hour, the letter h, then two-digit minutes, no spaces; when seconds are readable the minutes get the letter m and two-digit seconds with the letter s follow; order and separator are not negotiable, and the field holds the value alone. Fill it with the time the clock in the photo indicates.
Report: 3h52
